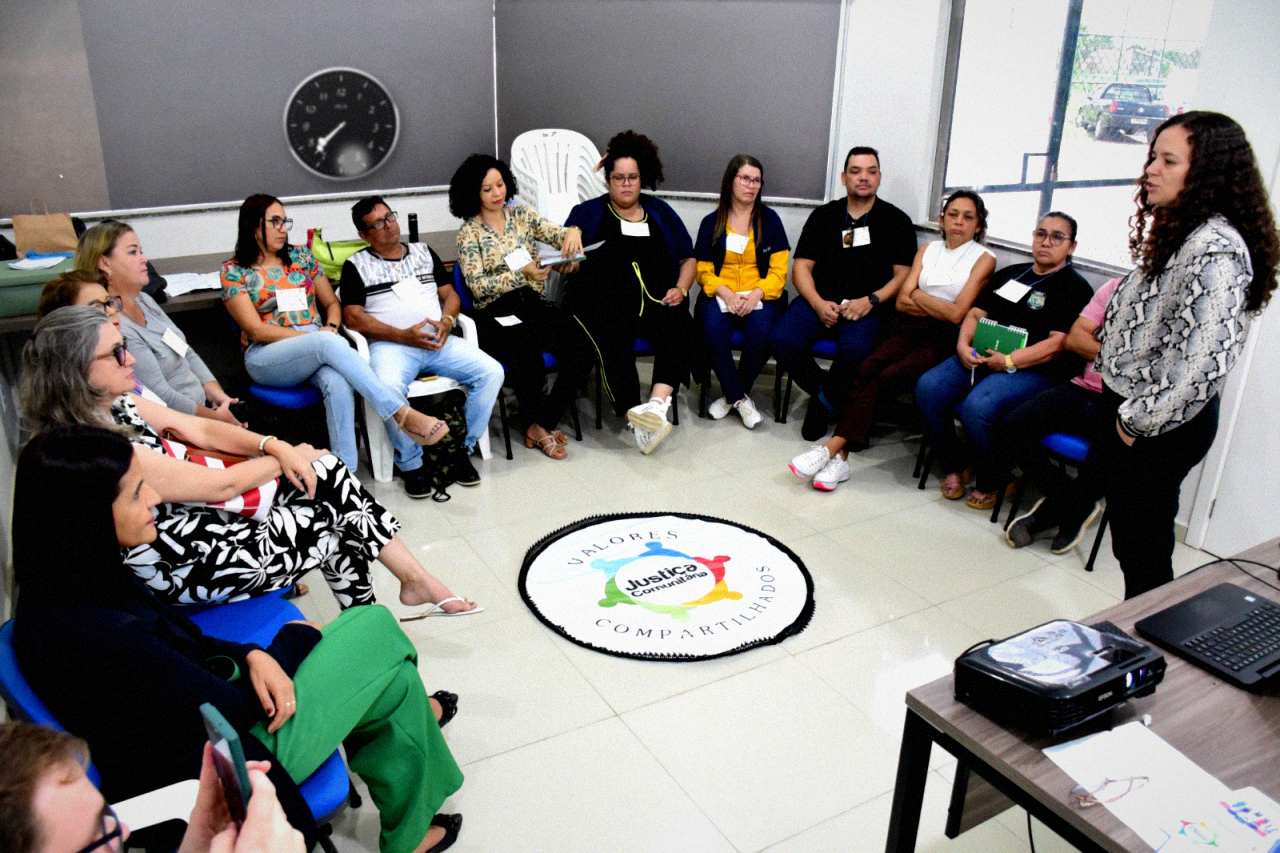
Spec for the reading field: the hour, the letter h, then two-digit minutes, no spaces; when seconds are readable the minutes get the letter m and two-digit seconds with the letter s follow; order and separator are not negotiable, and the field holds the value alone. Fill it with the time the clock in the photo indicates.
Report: 7h37
